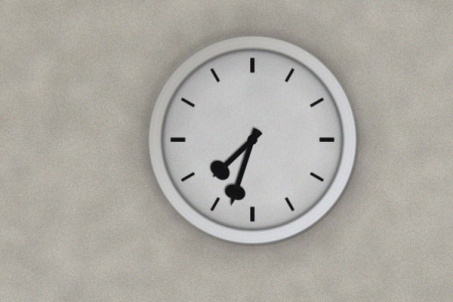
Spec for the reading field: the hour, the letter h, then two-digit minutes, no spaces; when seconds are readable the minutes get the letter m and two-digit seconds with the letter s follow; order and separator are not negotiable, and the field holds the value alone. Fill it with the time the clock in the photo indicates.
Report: 7h33
